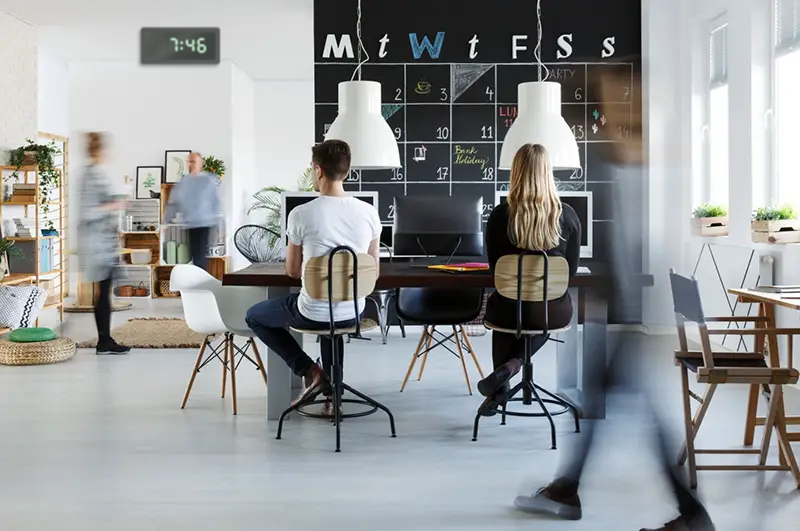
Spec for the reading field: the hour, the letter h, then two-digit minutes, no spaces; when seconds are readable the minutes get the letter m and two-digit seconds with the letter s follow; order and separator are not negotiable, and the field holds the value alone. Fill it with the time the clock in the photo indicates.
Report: 7h46
